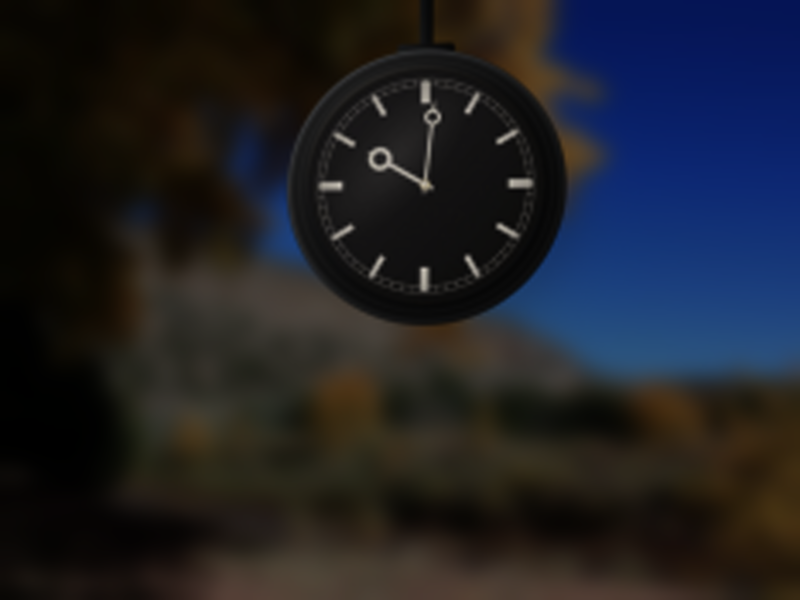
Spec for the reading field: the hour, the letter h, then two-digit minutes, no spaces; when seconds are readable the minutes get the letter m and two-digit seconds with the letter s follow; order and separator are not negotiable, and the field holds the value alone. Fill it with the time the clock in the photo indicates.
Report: 10h01
